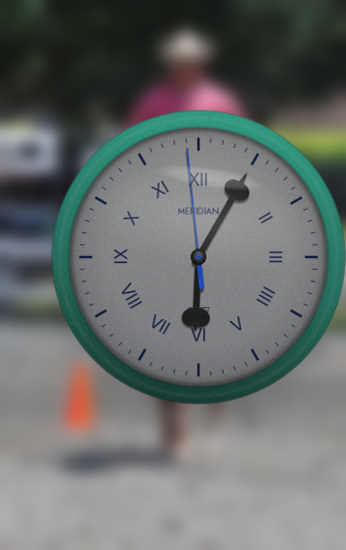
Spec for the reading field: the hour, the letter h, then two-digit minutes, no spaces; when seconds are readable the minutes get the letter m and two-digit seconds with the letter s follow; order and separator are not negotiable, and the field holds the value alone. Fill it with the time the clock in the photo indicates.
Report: 6h04m59s
